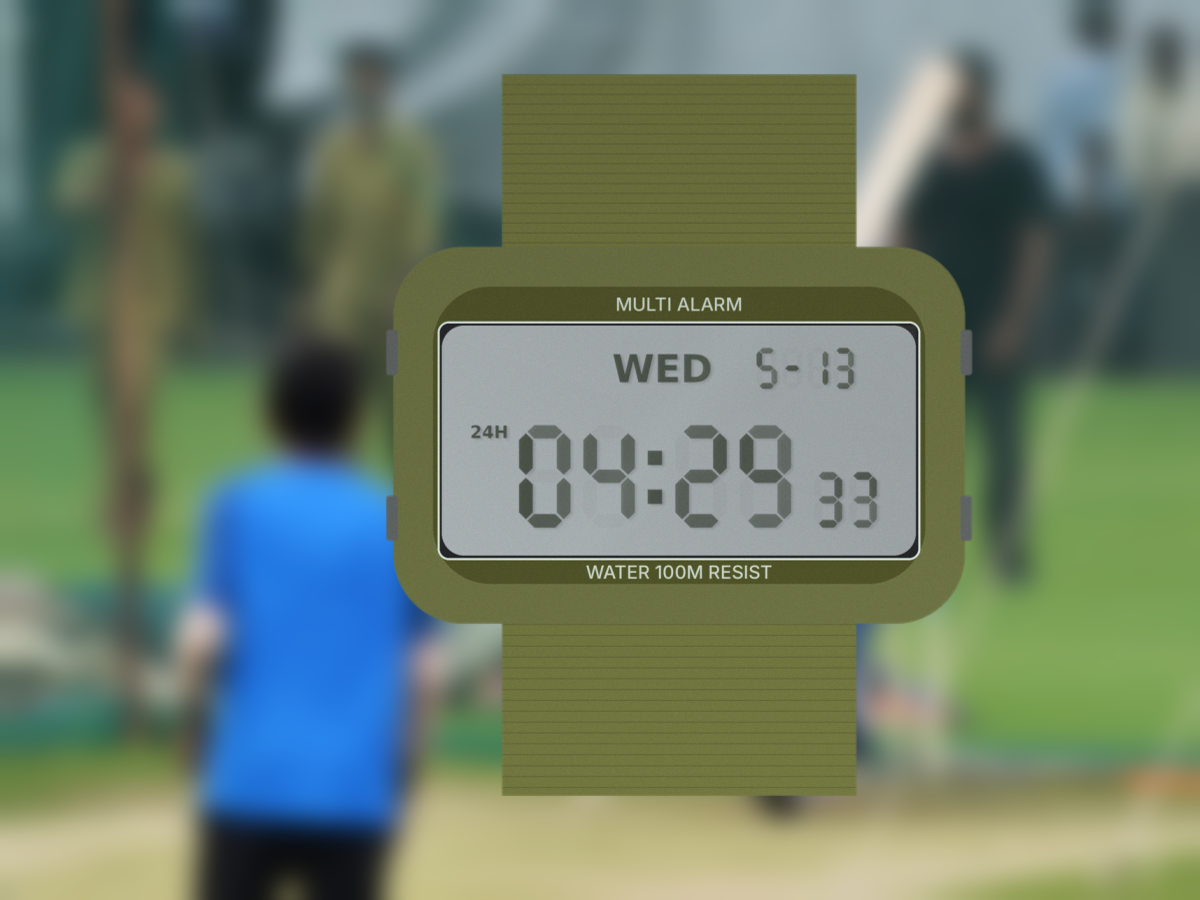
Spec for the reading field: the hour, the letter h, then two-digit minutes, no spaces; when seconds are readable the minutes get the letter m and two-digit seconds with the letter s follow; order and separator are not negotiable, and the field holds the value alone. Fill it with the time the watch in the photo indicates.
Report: 4h29m33s
